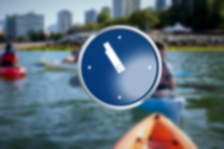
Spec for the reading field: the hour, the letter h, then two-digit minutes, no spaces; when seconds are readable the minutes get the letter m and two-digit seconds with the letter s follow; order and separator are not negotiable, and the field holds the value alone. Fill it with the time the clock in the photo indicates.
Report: 10h55
